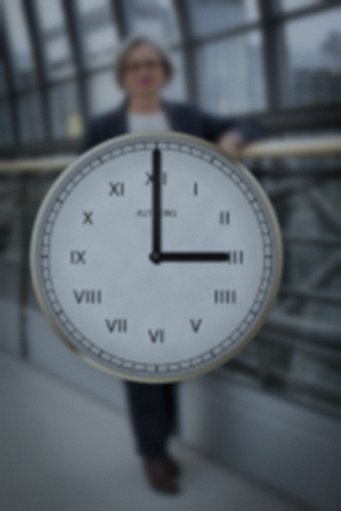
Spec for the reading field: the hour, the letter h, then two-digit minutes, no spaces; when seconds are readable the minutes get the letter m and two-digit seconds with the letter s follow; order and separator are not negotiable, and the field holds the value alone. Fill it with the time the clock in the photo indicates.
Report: 3h00
